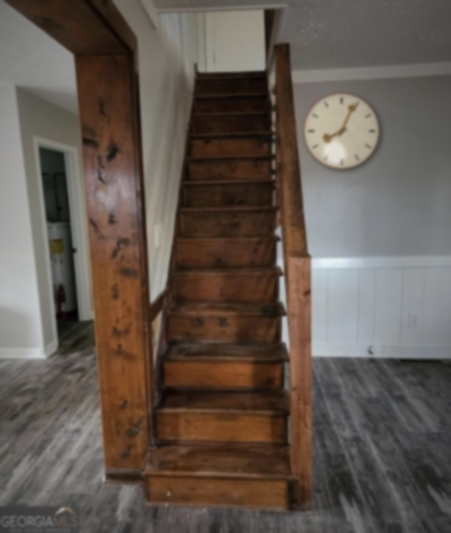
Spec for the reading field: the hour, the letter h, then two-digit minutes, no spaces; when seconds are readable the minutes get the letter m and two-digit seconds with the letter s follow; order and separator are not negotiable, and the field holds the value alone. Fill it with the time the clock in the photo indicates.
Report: 8h04
